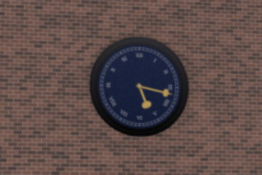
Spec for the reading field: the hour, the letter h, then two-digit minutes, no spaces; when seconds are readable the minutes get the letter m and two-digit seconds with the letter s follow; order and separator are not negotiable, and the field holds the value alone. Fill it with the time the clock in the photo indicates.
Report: 5h17
